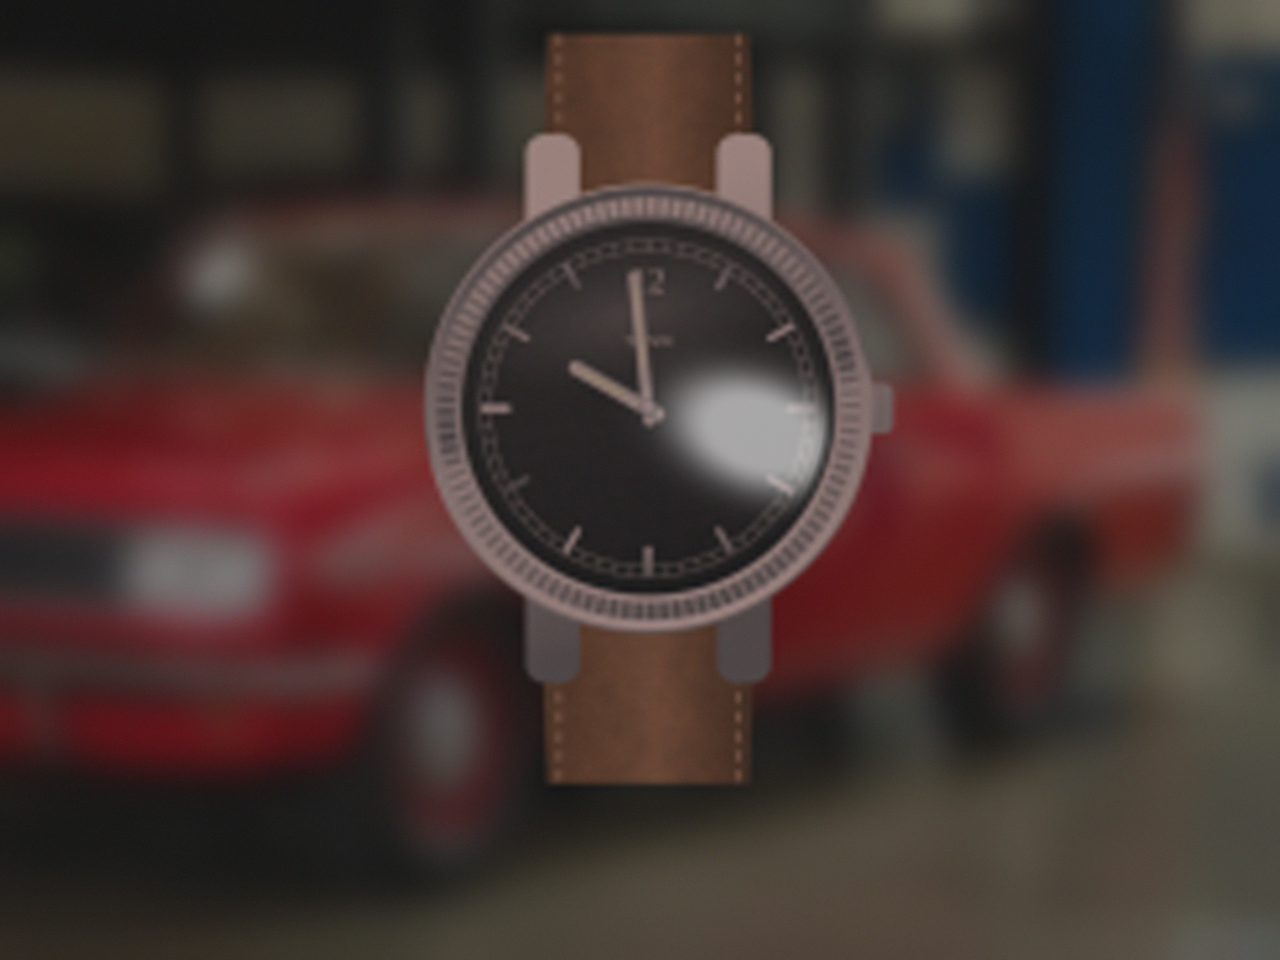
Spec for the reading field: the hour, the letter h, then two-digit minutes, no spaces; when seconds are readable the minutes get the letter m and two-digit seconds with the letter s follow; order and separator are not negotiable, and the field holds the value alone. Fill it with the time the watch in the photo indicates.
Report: 9h59
